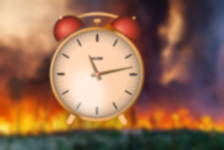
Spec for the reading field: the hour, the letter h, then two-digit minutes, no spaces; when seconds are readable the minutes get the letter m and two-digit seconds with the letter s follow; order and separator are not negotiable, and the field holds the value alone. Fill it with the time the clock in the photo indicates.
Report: 11h13
